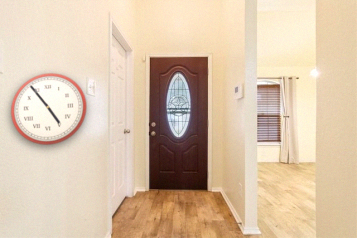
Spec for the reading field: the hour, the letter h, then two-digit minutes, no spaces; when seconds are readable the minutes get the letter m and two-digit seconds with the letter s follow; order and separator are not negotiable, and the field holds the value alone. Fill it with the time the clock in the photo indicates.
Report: 4h54
